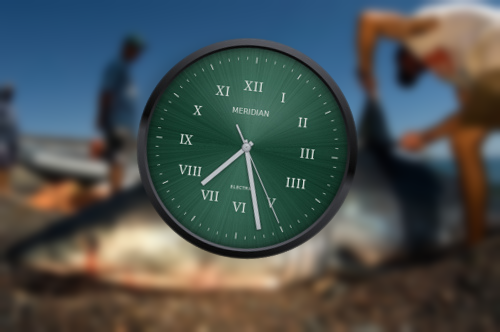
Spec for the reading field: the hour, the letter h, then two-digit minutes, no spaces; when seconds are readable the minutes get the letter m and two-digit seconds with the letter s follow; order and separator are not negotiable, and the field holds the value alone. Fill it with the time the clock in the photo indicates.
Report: 7h27m25s
